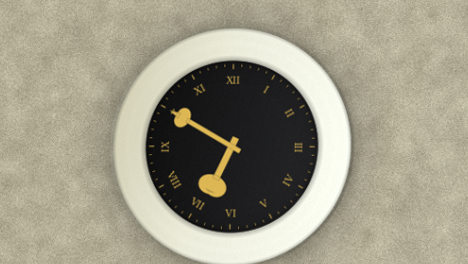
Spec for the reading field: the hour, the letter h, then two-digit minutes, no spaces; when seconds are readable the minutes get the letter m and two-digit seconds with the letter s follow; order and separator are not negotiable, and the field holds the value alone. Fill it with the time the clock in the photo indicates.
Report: 6h50
